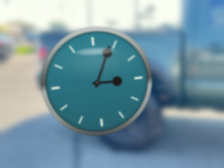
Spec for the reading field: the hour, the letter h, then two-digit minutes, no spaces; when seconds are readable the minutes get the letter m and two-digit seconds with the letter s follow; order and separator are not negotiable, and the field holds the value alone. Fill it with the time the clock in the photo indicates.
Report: 3h04
